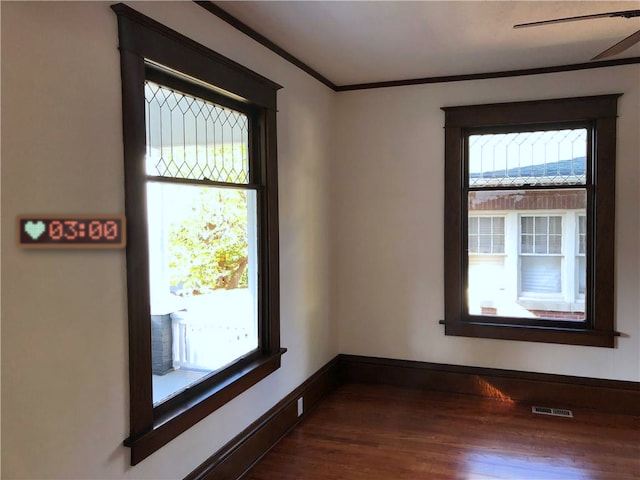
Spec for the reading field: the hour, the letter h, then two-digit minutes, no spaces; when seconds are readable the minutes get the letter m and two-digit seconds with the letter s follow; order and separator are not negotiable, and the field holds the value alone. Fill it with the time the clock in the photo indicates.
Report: 3h00
